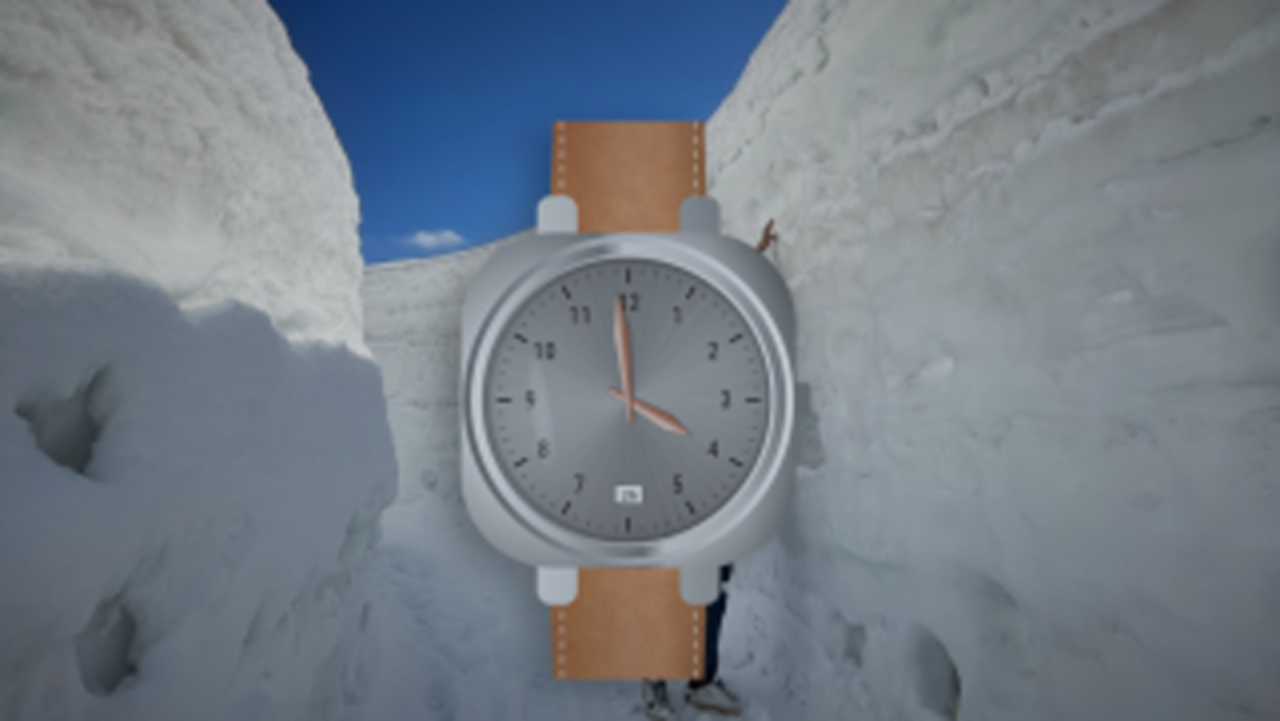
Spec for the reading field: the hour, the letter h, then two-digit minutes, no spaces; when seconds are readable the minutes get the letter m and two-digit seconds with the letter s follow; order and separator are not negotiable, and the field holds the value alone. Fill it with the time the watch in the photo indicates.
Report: 3h59
